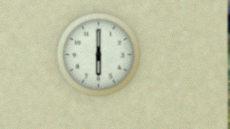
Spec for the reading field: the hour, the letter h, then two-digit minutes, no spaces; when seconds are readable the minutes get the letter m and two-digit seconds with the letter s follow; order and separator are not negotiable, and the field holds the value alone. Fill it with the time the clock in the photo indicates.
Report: 6h00
